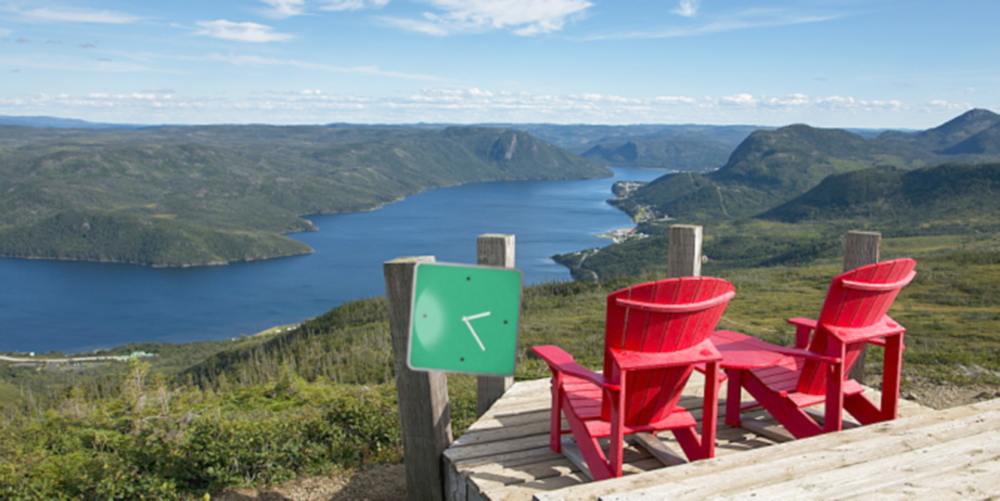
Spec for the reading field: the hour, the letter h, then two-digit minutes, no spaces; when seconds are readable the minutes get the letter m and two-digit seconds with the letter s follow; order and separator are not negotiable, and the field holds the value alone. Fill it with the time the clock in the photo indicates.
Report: 2h24
